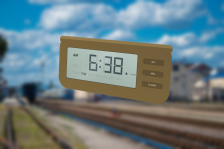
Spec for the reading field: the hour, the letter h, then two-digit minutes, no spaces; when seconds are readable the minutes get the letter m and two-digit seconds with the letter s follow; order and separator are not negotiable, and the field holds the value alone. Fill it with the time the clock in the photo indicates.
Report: 6h38
